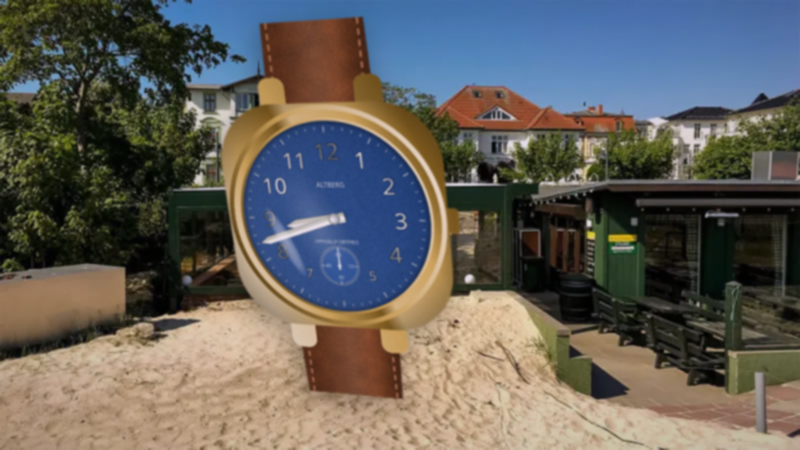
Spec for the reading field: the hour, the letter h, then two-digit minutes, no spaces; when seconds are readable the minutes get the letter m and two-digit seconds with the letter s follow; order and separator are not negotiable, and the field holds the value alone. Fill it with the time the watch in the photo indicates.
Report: 8h42
